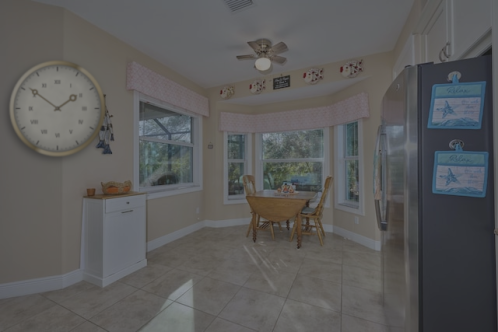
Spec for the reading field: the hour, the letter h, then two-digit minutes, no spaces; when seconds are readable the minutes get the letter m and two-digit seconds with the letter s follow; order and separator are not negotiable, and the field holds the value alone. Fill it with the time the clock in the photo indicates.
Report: 1h51
